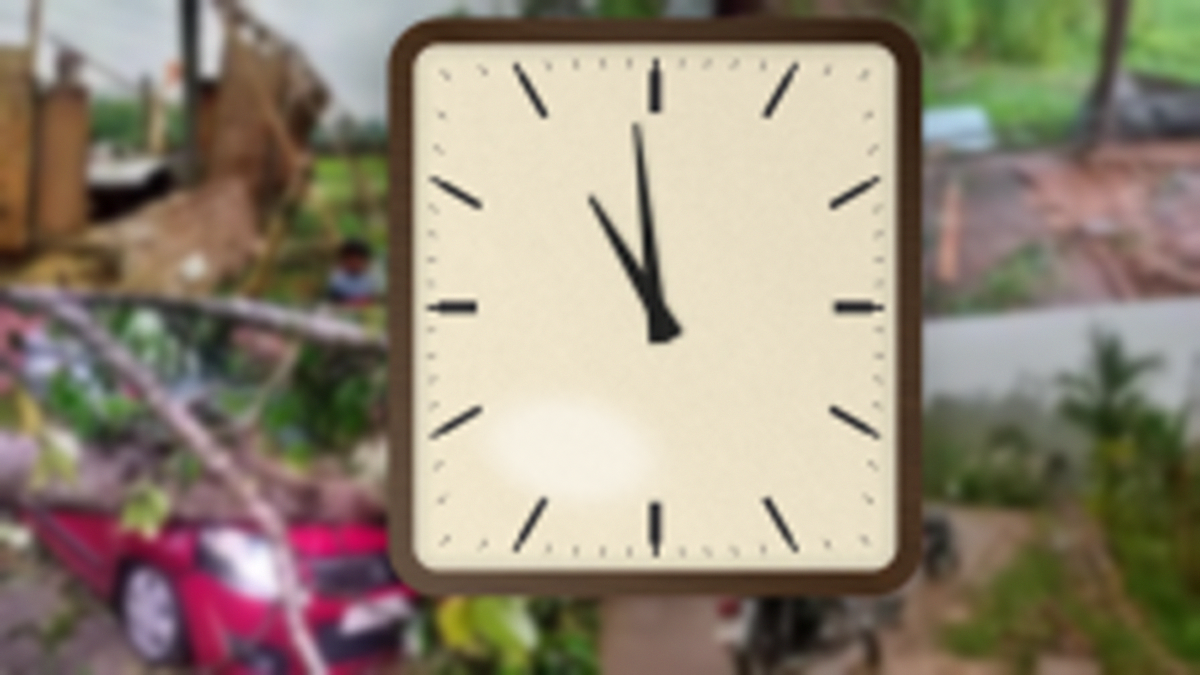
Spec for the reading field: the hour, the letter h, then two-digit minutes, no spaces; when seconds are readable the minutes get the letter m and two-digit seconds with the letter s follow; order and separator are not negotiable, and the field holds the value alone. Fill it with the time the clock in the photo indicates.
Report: 10h59
